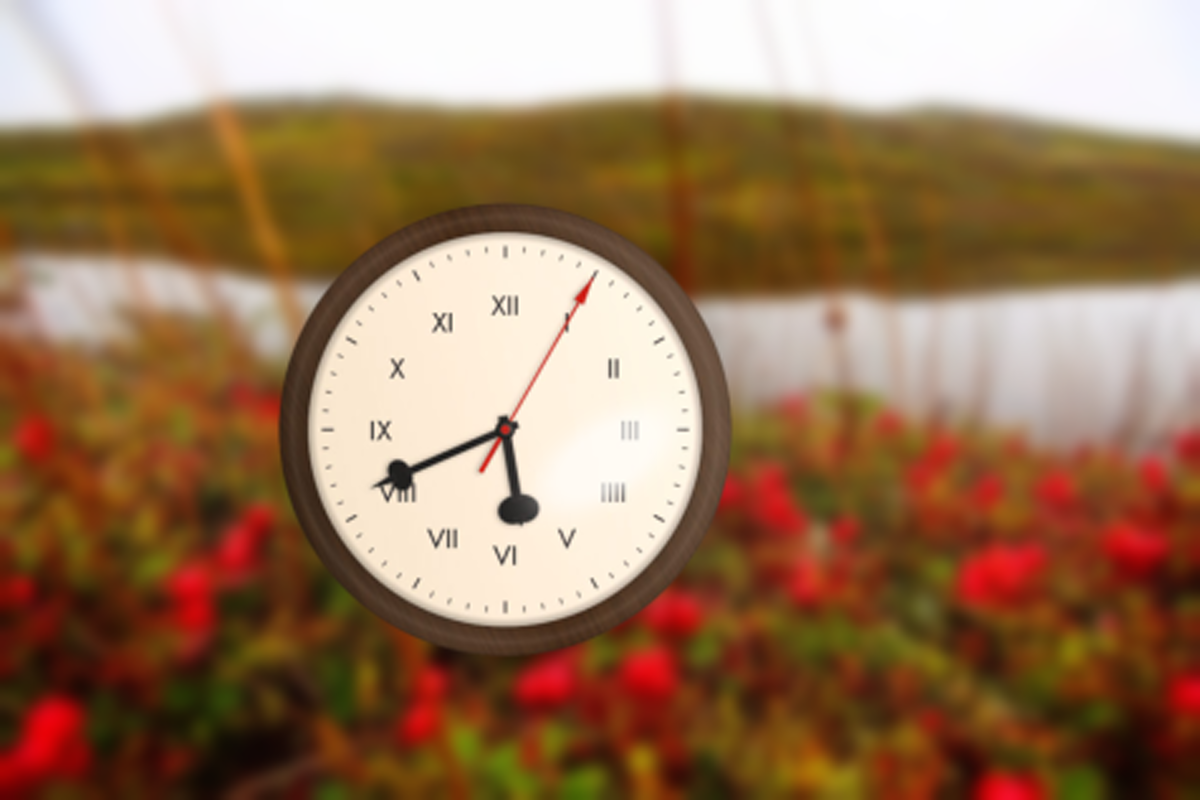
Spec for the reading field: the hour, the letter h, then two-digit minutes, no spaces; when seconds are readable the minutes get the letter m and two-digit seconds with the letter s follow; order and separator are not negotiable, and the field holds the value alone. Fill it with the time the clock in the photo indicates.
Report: 5h41m05s
